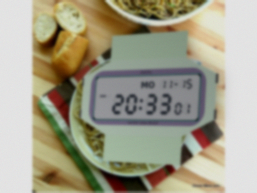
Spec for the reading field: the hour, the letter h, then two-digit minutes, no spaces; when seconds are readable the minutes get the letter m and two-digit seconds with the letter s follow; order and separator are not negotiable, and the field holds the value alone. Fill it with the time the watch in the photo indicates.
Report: 20h33
